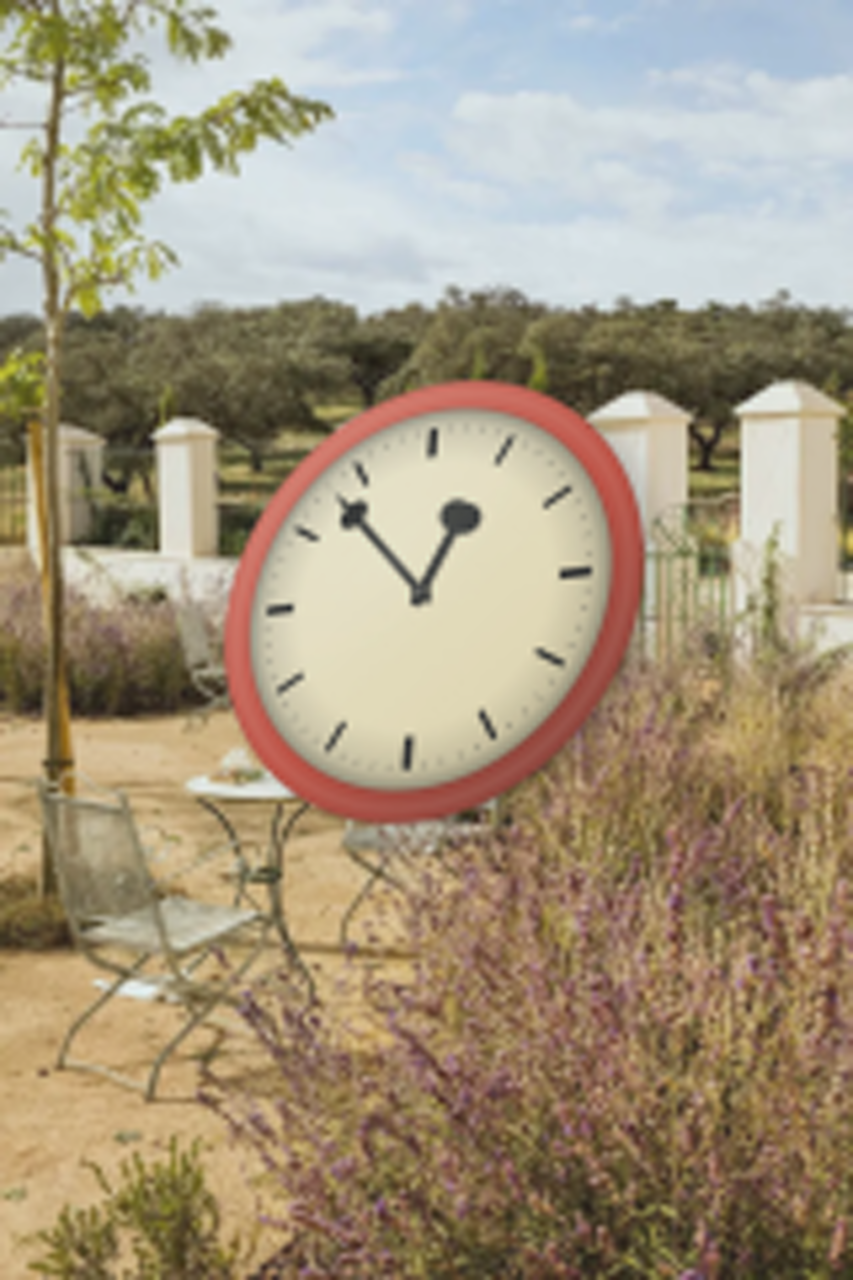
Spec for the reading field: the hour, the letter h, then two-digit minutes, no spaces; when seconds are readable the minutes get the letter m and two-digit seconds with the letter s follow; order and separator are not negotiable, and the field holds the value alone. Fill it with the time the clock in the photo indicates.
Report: 12h53
